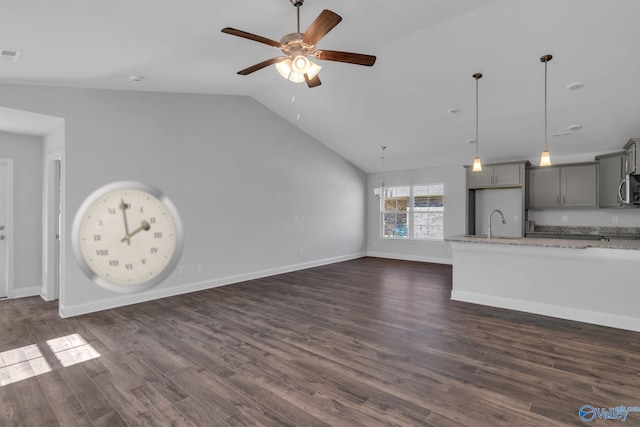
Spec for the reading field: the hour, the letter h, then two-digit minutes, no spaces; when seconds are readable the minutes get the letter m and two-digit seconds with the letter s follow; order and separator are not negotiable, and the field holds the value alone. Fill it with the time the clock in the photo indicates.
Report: 1h59
